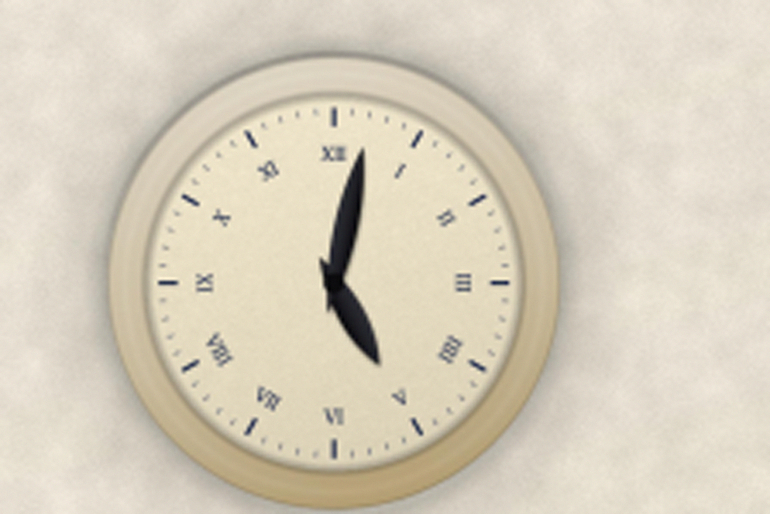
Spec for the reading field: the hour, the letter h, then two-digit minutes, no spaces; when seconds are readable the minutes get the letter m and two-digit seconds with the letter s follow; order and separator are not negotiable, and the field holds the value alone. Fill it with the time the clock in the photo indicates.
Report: 5h02
